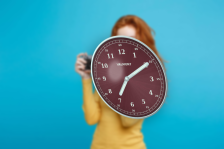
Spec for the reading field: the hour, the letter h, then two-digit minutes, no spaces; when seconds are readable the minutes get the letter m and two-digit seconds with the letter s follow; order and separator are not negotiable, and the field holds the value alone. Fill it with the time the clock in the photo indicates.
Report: 7h10
